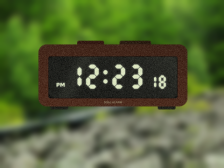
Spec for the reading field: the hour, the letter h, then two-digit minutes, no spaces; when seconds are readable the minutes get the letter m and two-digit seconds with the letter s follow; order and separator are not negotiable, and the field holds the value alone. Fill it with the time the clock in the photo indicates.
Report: 12h23m18s
